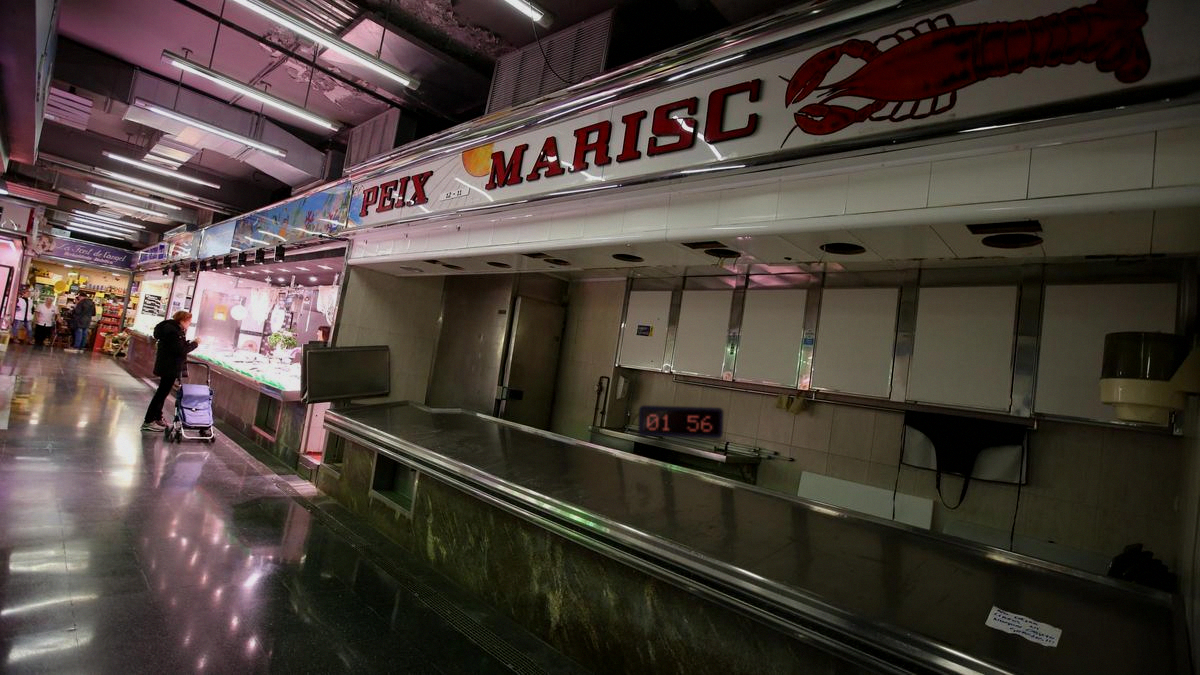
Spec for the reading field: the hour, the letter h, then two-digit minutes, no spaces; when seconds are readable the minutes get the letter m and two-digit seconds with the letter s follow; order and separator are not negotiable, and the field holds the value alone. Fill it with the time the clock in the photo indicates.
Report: 1h56
